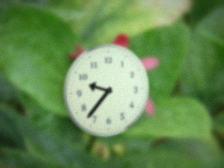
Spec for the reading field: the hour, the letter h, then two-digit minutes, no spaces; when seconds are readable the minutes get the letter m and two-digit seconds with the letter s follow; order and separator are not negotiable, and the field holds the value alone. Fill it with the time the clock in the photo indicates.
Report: 9h37
